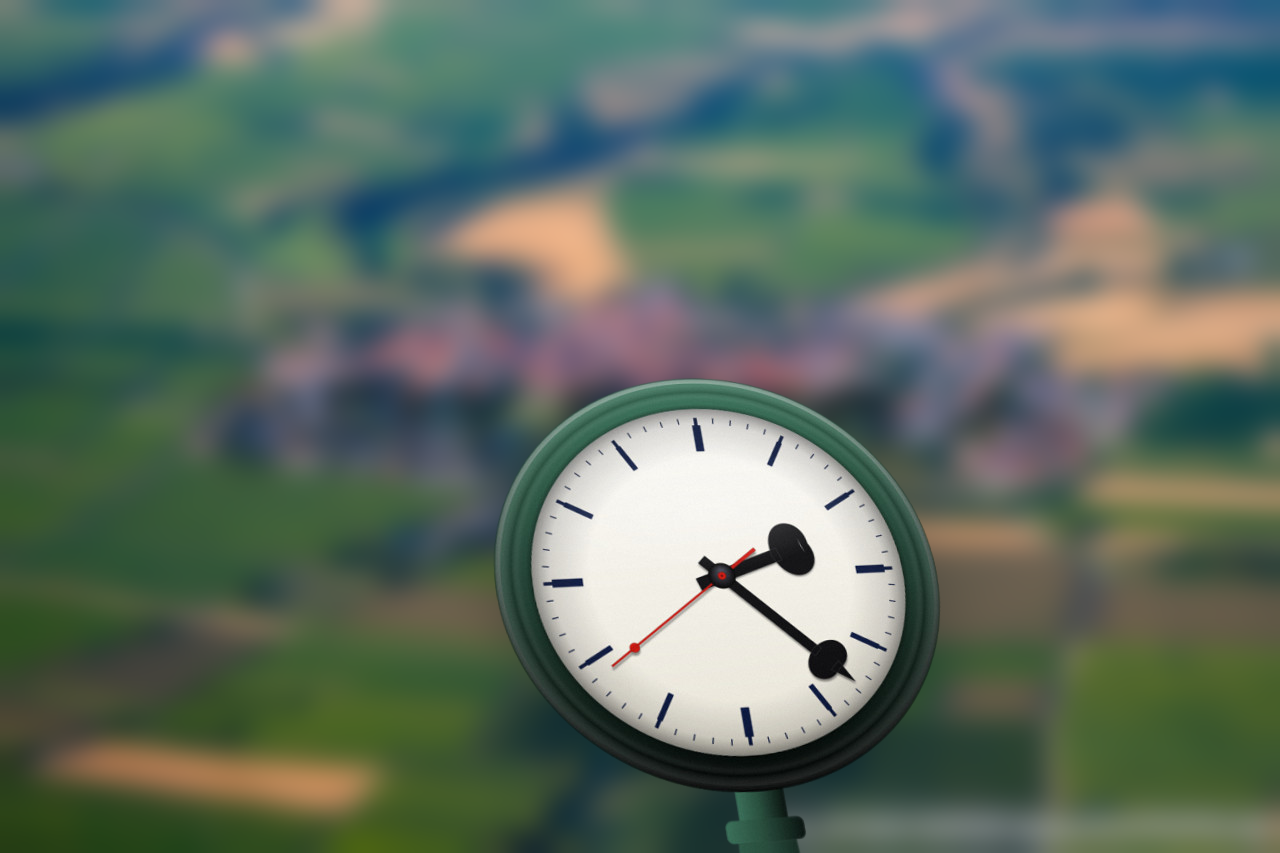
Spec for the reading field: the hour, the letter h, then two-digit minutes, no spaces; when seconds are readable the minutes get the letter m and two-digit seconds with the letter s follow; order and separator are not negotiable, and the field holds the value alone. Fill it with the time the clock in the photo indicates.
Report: 2h22m39s
